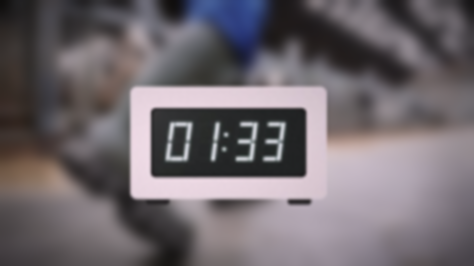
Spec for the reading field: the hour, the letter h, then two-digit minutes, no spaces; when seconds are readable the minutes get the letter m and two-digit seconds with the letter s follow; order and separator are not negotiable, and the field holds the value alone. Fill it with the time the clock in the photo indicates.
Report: 1h33
